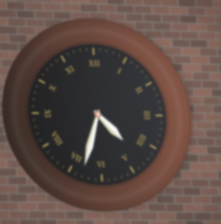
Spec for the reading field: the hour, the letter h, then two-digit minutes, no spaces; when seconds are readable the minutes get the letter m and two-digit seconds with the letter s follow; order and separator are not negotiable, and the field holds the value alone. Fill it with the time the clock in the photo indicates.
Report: 4h33
